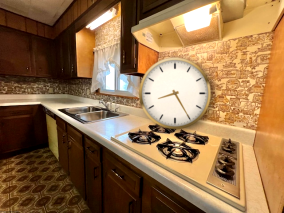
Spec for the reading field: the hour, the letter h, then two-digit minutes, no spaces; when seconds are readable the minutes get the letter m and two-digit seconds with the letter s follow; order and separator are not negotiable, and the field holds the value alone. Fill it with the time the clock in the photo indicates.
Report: 8h25
